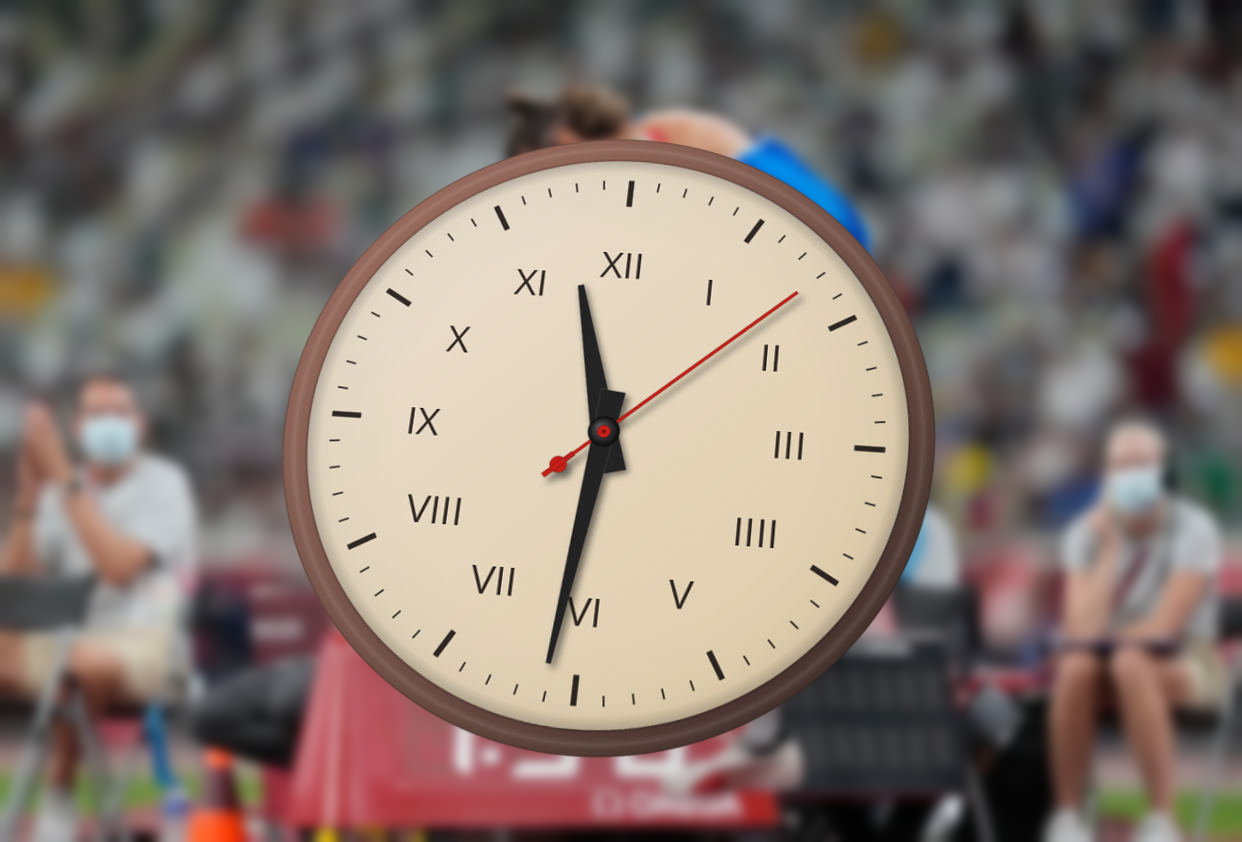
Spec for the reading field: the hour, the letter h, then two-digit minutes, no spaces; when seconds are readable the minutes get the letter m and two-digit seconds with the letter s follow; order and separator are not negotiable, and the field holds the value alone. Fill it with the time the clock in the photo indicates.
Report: 11h31m08s
